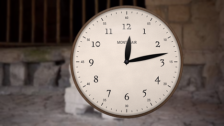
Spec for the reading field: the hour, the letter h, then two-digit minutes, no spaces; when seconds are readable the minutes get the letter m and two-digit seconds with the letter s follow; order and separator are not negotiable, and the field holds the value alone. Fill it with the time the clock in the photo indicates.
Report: 12h13
